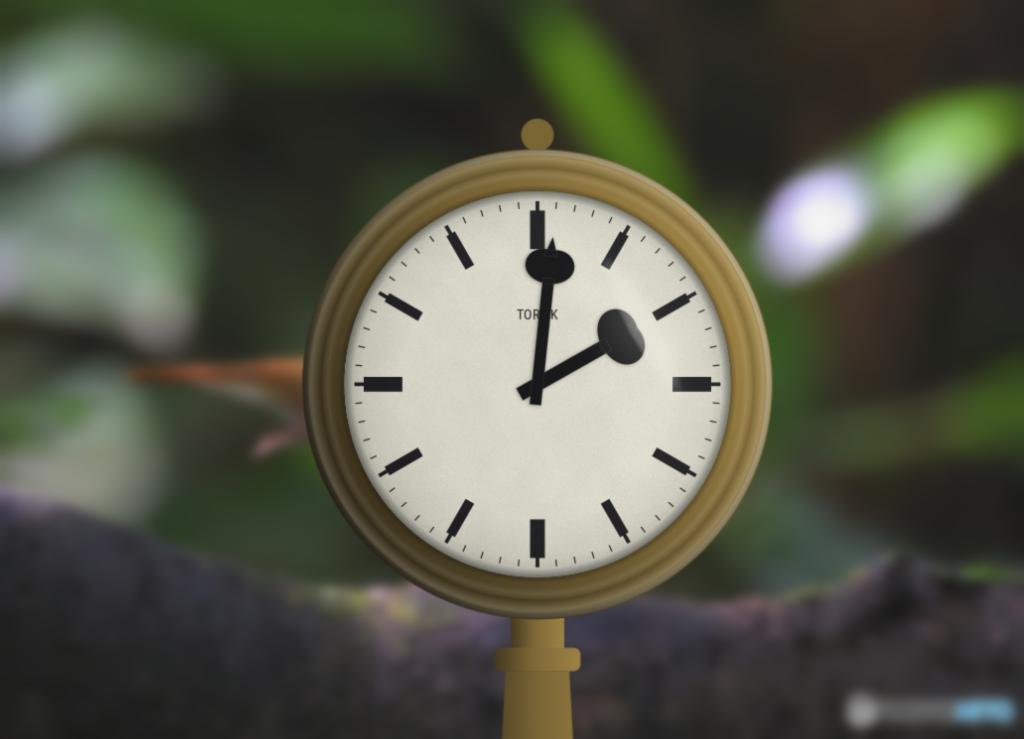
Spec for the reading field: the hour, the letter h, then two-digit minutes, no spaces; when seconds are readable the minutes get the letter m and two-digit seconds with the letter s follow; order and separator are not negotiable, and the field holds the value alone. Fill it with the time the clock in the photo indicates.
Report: 2h01
